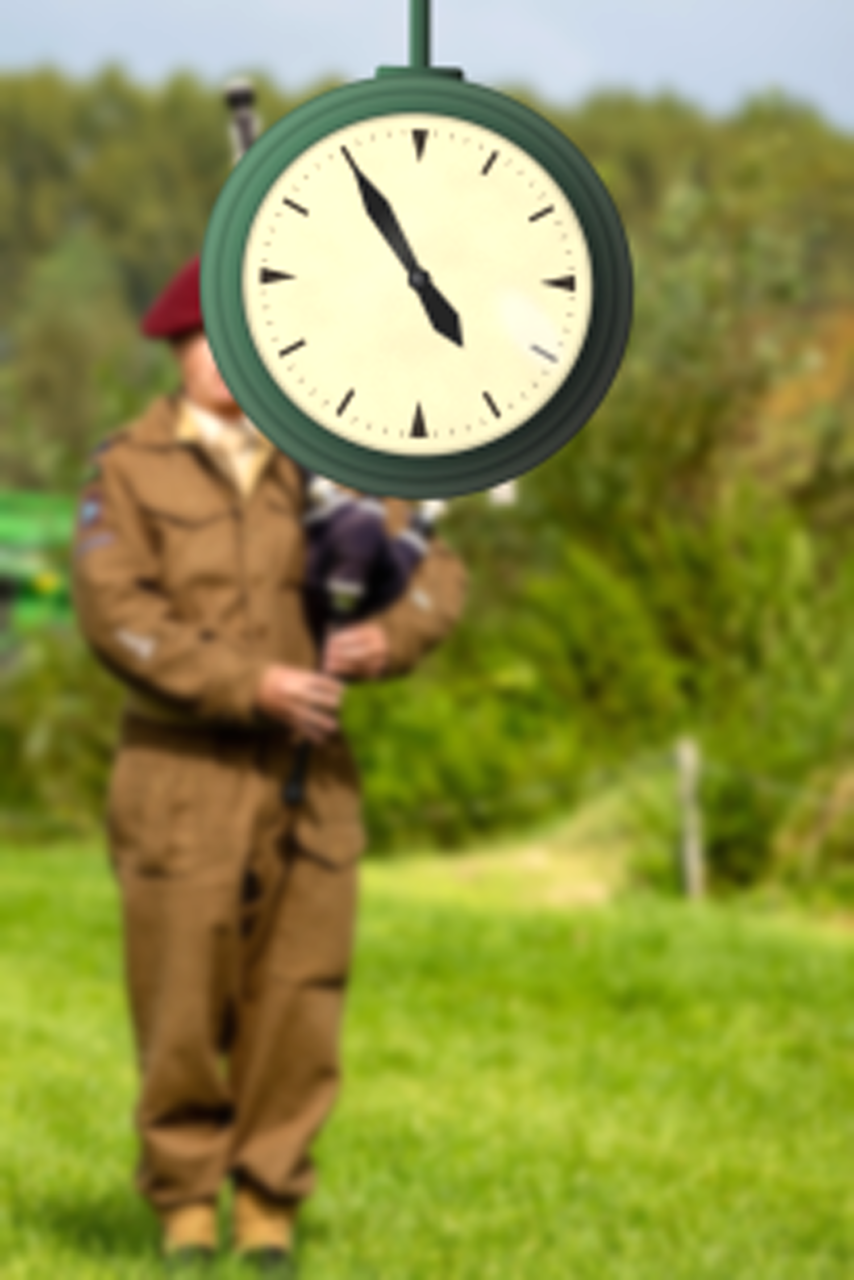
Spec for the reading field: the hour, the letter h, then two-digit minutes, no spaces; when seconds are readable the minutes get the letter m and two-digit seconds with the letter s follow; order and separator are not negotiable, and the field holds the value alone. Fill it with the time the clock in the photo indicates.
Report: 4h55
